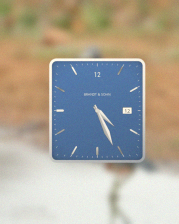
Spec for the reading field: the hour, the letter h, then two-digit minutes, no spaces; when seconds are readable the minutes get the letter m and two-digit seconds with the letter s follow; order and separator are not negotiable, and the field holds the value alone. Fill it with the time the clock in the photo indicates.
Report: 4h26
